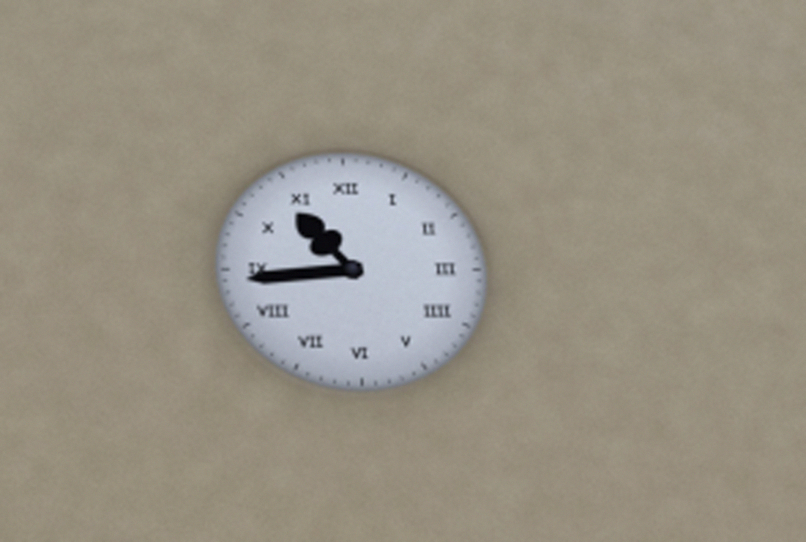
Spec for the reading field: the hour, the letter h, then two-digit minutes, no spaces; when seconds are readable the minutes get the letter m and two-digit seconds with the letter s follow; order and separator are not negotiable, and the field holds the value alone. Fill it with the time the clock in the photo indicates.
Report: 10h44
